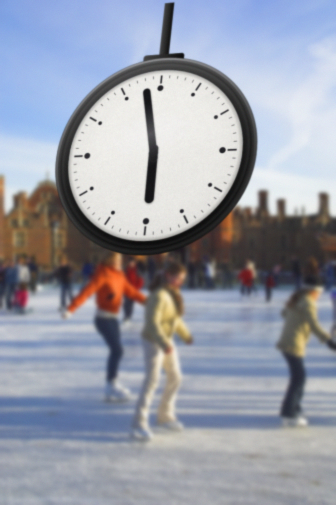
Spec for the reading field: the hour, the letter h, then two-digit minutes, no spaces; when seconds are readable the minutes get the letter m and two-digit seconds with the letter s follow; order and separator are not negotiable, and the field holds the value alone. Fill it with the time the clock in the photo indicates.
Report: 5h58
